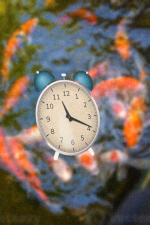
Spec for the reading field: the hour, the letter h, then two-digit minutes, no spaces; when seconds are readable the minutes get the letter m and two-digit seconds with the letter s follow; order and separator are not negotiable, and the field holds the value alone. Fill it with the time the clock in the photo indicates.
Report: 11h19
